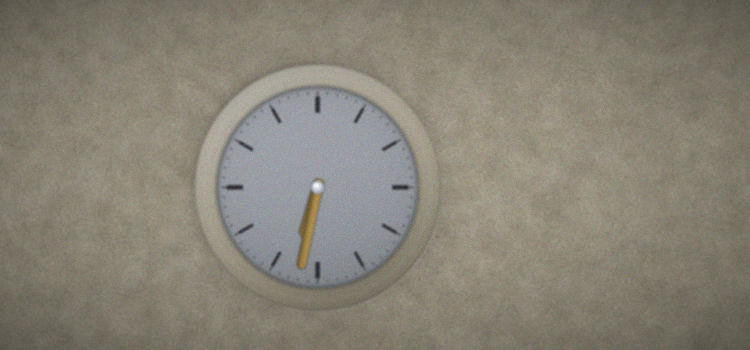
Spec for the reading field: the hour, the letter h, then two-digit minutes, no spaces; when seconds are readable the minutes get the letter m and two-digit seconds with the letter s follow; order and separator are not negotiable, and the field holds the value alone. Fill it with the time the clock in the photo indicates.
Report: 6h32
